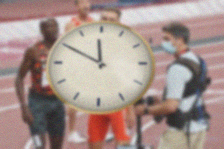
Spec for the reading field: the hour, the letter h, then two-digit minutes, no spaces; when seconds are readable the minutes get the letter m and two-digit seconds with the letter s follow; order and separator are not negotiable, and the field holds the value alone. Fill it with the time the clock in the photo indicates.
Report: 11h50
